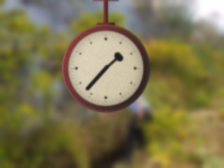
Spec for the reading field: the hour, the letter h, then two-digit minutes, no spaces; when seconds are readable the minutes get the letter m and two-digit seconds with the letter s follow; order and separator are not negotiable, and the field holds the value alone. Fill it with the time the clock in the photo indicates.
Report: 1h37
